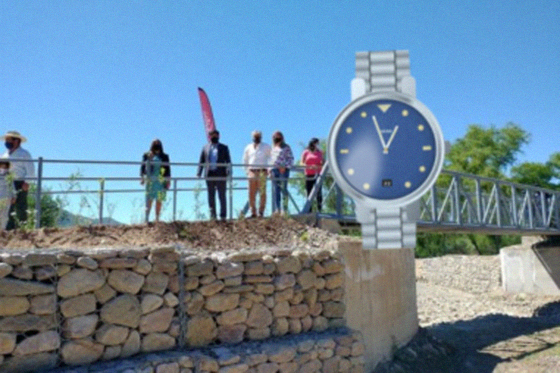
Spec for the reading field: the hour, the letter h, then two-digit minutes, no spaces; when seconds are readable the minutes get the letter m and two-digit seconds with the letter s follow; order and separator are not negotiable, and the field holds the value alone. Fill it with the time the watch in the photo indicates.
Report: 12h57
